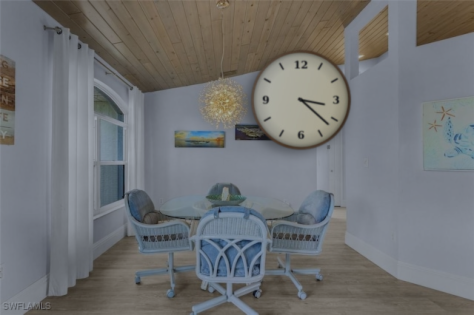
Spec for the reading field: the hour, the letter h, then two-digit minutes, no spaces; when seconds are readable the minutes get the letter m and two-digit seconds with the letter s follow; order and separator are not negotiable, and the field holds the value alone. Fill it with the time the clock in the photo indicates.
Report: 3h22
